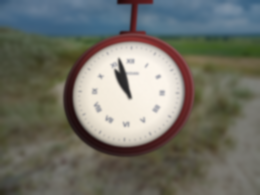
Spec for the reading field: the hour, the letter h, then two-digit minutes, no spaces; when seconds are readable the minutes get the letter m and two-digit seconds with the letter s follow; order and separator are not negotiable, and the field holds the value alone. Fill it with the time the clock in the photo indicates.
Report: 10h57
